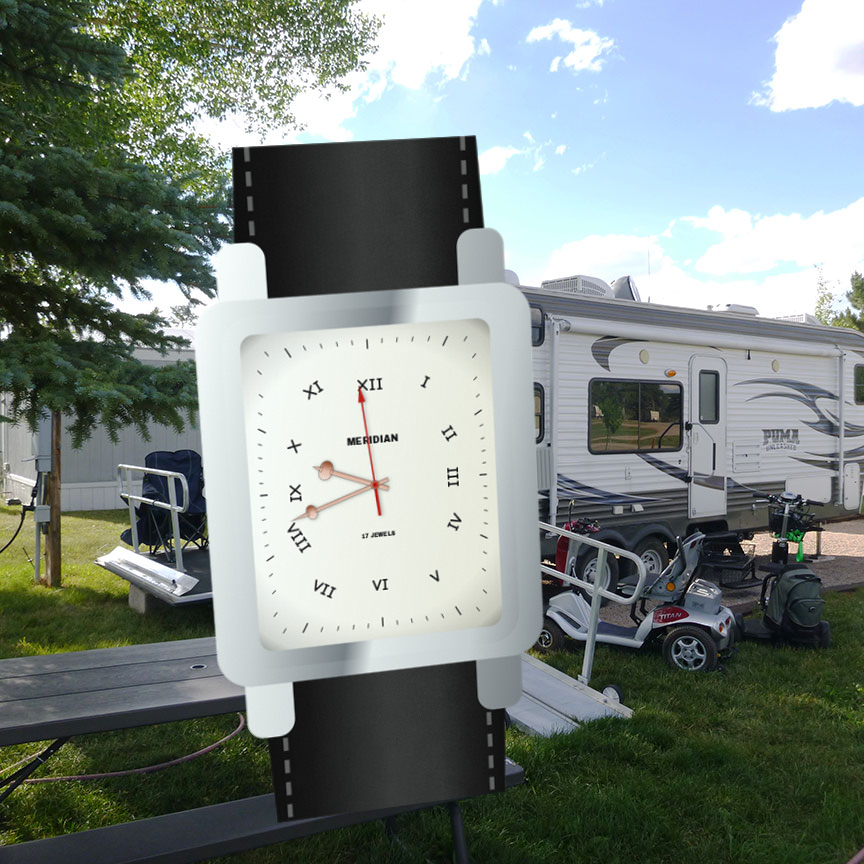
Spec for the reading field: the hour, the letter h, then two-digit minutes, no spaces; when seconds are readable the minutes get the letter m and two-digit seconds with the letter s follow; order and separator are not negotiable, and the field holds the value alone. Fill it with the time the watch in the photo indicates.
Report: 9h41m59s
